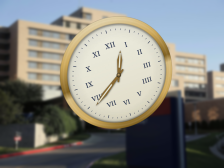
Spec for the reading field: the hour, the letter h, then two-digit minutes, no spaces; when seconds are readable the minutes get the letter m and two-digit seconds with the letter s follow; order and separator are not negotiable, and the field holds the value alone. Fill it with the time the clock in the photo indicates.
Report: 12h39
